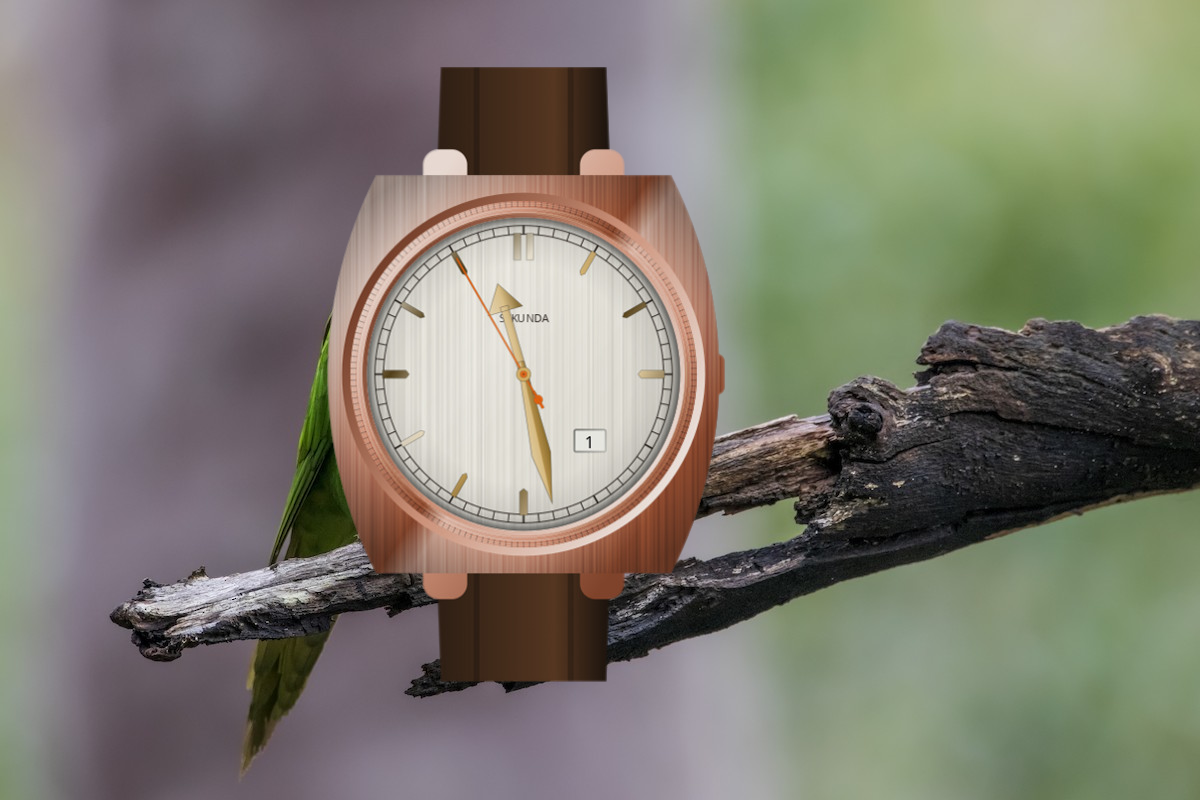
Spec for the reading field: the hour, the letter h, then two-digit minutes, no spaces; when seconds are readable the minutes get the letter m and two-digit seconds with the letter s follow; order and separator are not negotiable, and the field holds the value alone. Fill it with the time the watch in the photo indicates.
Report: 11h27m55s
